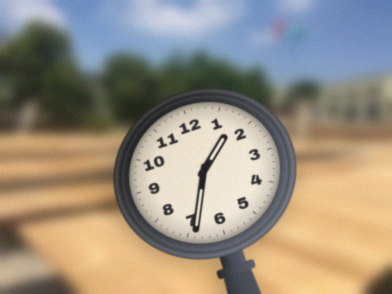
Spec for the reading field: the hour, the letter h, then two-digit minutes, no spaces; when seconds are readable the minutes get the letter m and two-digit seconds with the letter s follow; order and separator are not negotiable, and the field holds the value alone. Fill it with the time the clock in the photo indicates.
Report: 1h34
